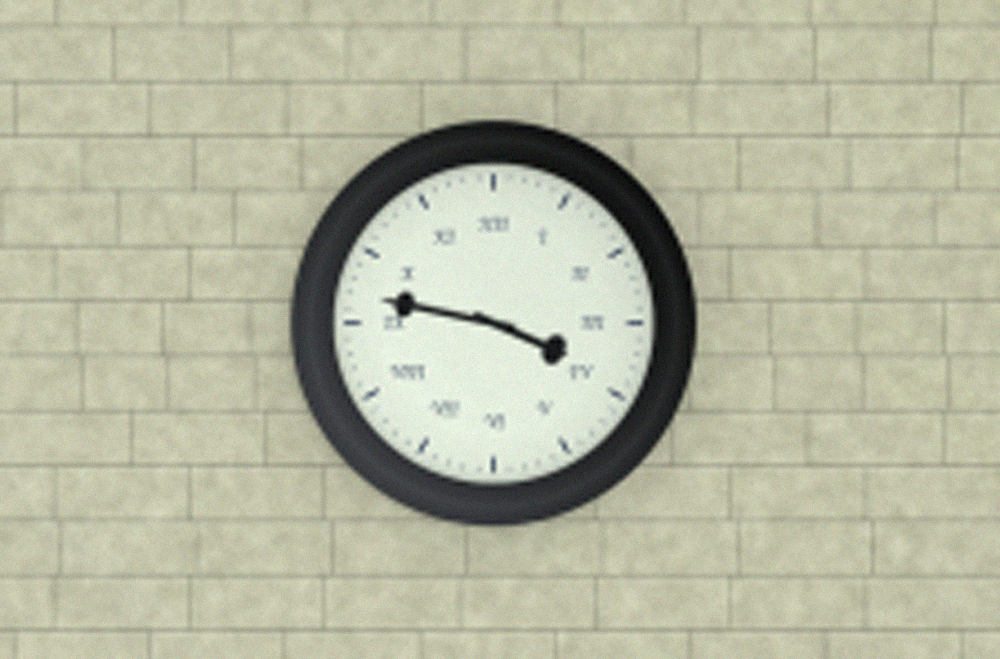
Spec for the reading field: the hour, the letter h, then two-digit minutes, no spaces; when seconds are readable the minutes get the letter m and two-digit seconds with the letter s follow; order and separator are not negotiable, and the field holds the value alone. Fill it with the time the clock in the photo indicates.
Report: 3h47
